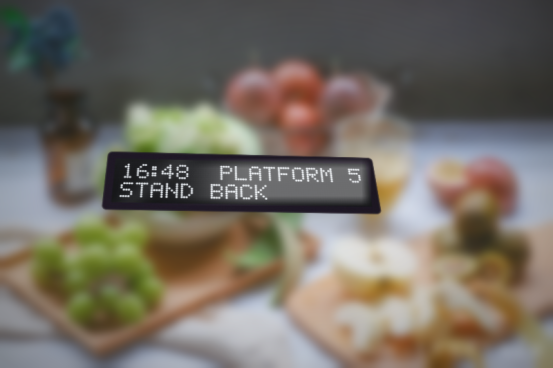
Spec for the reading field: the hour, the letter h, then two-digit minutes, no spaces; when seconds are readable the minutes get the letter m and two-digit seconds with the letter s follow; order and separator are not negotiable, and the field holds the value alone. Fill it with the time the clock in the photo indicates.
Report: 16h48
